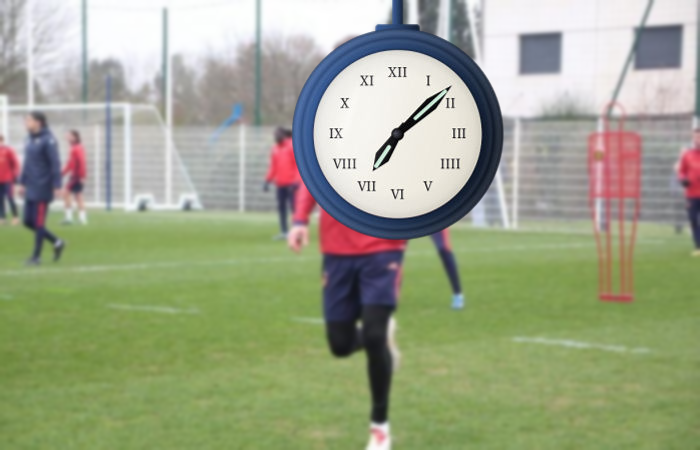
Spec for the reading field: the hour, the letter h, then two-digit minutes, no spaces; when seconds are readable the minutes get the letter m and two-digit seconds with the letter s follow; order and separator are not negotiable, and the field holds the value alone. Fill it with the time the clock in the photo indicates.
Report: 7h08
